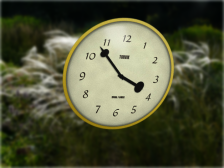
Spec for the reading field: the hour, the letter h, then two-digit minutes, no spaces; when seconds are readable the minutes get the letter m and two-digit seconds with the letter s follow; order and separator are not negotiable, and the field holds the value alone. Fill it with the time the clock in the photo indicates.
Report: 3h53
